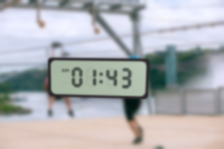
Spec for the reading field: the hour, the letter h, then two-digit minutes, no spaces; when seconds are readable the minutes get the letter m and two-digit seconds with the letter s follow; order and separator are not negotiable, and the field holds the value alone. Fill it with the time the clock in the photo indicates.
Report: 1h43
